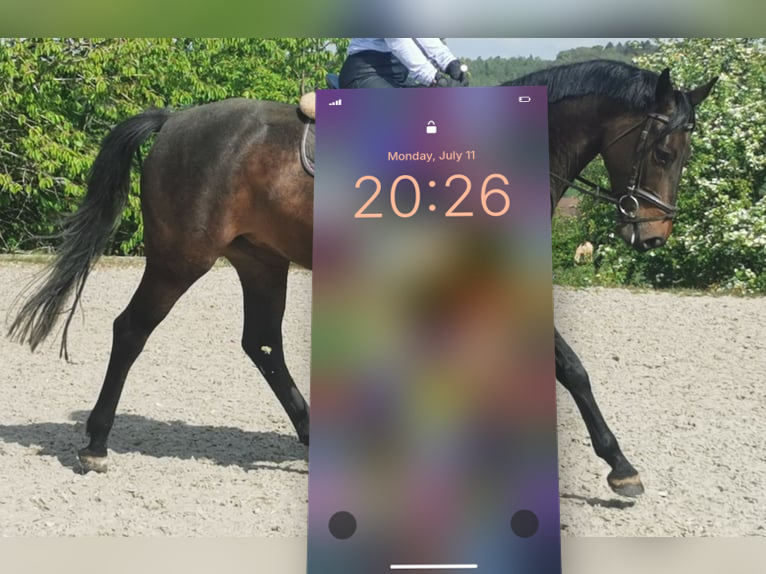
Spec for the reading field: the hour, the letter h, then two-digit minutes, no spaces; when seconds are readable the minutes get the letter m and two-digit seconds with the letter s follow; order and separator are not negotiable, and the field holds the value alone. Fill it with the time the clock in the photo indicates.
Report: 20h26
